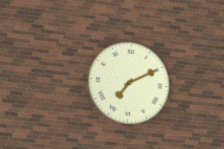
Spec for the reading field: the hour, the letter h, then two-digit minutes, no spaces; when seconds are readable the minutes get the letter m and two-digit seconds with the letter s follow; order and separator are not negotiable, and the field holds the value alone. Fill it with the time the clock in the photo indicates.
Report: 7h10
